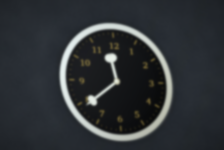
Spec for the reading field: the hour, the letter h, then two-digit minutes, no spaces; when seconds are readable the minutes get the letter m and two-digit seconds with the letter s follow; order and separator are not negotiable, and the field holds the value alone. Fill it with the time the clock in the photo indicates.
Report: 11h39
